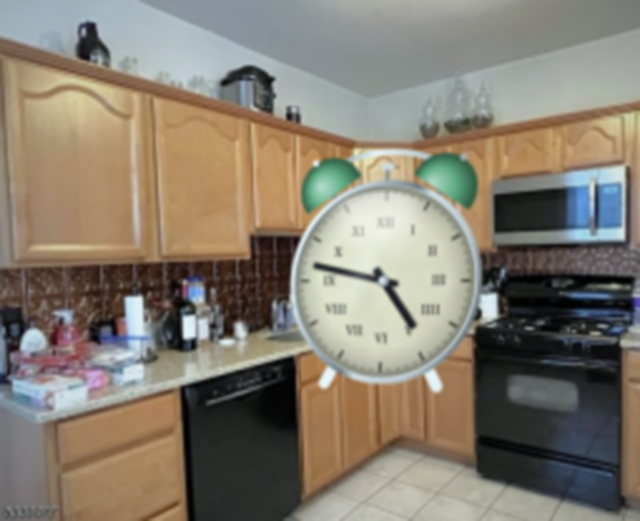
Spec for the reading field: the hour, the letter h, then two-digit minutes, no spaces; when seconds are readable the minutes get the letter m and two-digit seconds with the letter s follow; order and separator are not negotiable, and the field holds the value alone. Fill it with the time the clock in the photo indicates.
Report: 4h47
